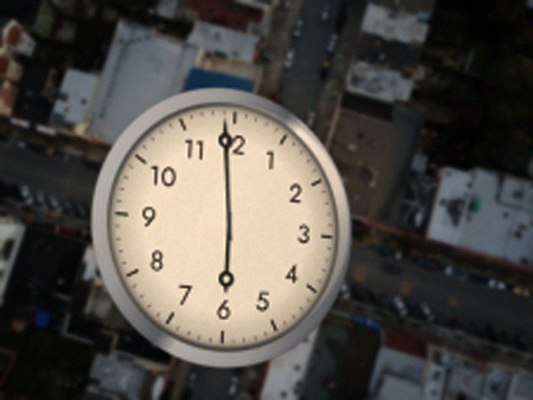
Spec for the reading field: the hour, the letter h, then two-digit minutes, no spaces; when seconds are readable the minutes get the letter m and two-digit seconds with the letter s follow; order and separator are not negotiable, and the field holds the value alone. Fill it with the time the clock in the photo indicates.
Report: 5h59
